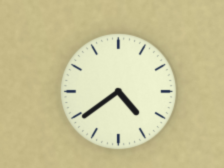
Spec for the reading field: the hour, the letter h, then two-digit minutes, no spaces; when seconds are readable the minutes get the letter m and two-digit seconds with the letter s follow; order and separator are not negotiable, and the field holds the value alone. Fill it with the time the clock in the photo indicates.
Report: 4h39
